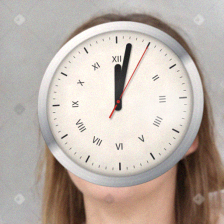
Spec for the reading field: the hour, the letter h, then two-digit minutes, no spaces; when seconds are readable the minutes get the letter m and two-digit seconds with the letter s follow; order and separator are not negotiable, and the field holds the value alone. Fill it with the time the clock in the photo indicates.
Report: 12h02m05s
